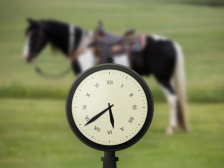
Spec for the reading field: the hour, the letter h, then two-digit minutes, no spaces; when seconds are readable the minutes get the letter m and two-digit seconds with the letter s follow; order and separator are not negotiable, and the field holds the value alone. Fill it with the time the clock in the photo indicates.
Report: 5h39
